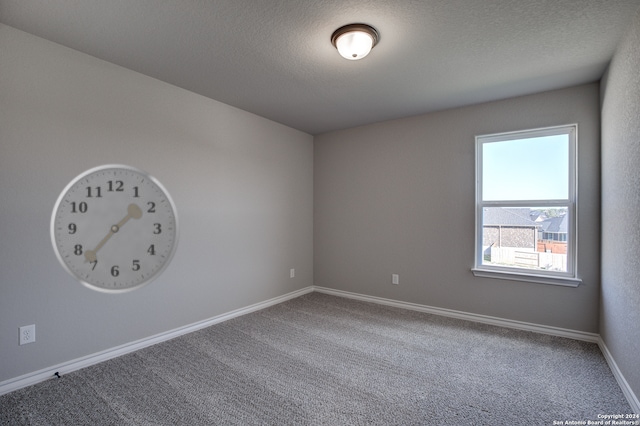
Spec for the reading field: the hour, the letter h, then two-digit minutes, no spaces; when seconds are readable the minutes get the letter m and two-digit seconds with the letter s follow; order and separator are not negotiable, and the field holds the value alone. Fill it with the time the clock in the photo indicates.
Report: 1h37
